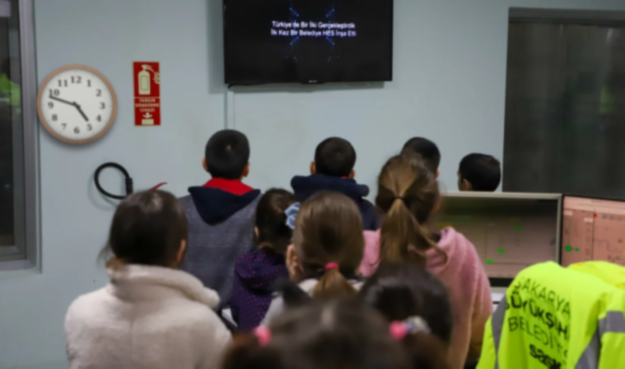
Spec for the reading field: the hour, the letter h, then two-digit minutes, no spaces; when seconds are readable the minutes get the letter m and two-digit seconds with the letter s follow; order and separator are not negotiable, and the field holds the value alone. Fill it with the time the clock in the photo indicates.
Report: 4h48
